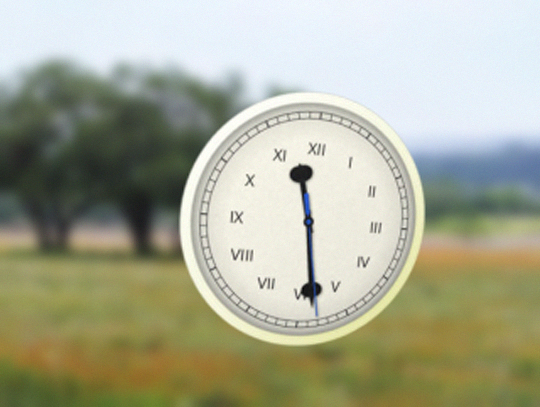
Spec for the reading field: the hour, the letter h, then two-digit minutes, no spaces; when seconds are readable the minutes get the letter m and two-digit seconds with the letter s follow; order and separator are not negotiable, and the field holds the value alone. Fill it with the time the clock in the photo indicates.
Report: 11h28m28s
